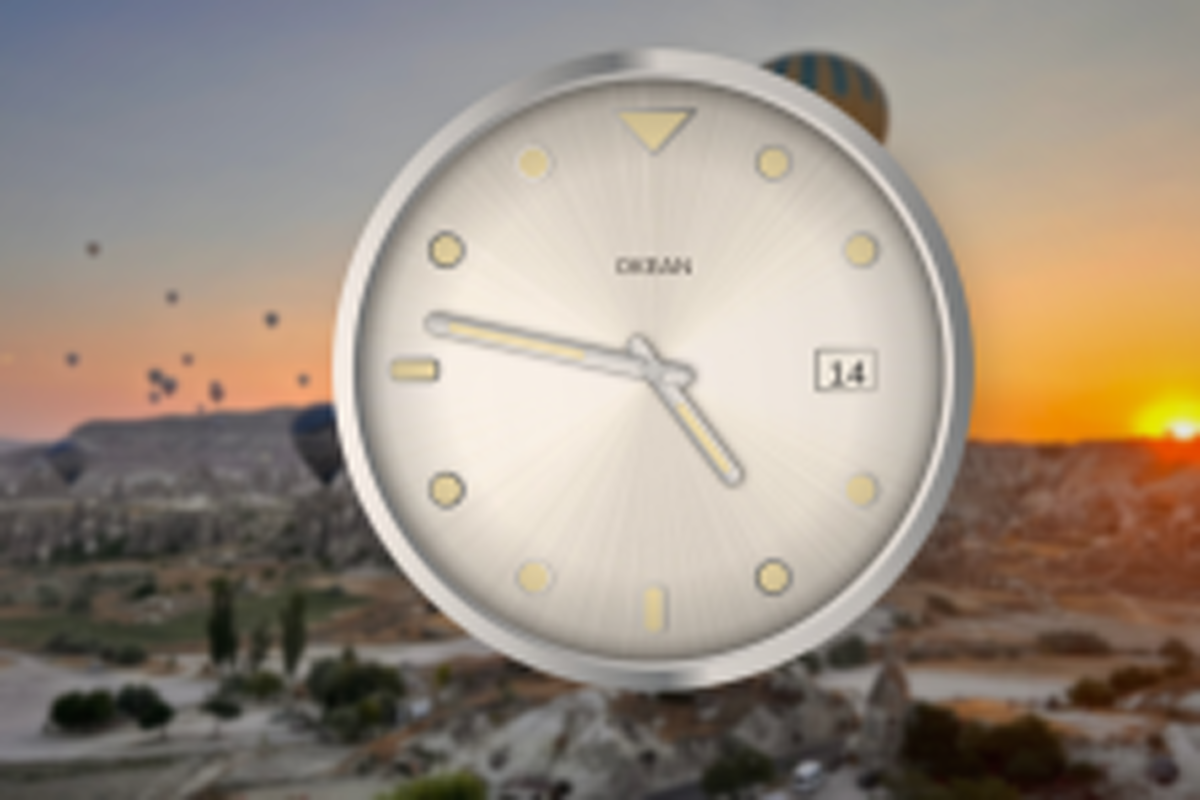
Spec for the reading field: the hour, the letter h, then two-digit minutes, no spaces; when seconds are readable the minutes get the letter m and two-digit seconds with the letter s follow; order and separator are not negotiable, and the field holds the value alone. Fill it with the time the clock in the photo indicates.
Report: 4h47
